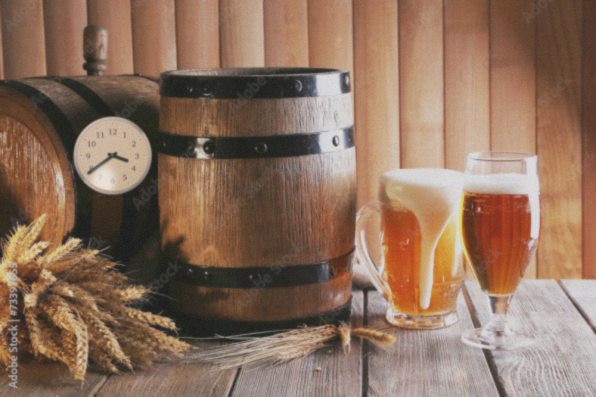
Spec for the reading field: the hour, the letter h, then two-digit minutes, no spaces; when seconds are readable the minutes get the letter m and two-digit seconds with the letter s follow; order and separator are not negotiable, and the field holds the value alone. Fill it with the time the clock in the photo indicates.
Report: 3h39
